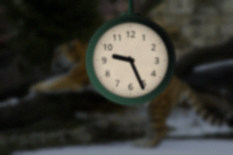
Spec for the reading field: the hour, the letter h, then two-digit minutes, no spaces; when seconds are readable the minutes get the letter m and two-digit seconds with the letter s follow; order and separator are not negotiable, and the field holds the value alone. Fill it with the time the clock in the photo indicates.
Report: 9h26
